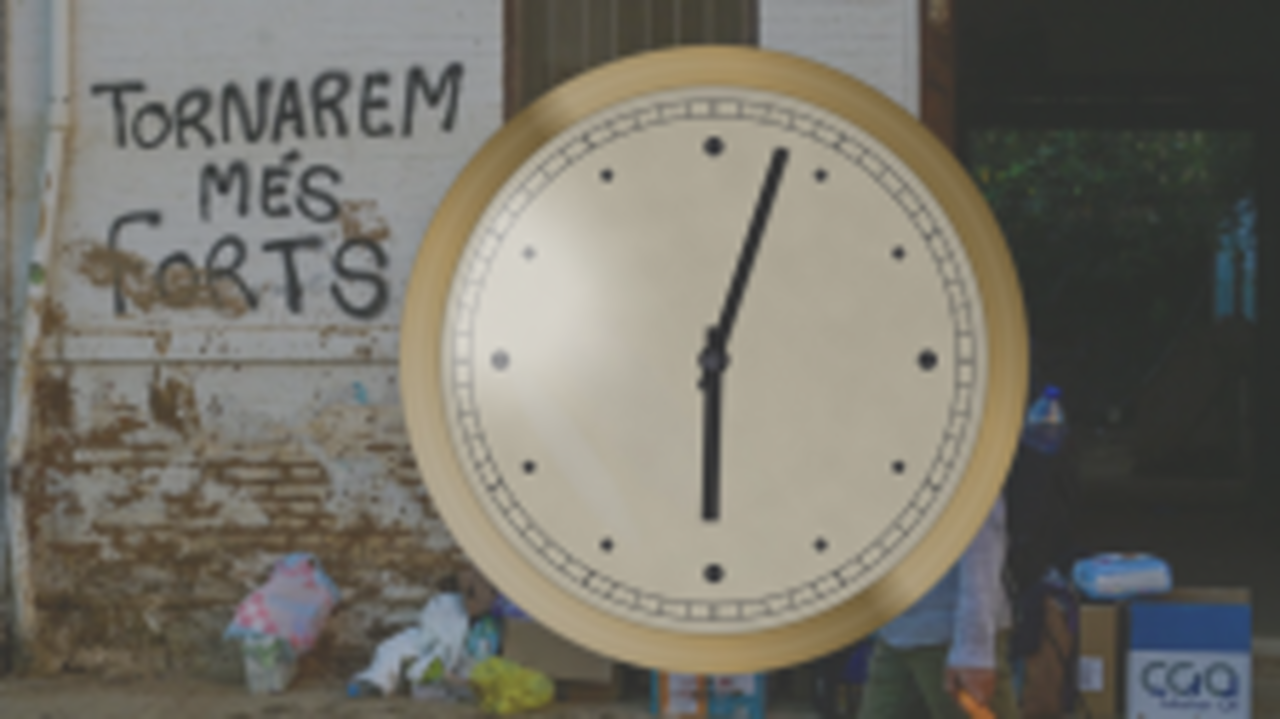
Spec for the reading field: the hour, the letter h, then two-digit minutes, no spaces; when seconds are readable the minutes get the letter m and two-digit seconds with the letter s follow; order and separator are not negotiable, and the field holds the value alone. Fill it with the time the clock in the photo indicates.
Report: 6h03
